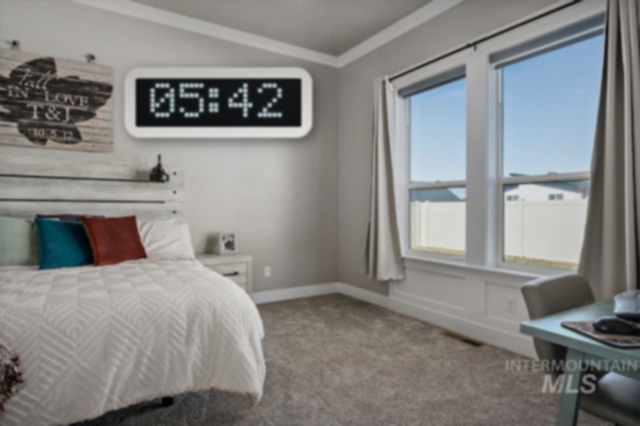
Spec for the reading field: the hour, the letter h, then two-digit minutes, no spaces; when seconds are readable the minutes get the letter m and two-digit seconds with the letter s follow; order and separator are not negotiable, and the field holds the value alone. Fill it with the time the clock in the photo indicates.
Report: 5h42
